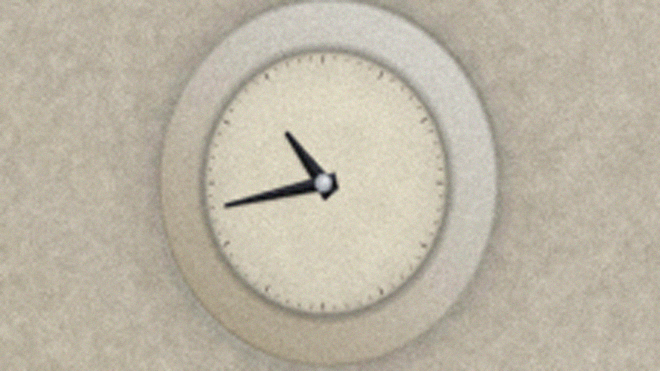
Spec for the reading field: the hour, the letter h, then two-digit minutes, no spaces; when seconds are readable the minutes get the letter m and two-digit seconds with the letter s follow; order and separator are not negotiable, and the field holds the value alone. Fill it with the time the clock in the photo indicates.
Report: 10h43
